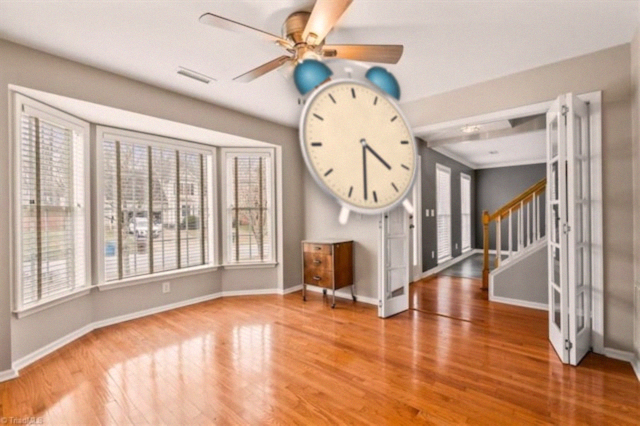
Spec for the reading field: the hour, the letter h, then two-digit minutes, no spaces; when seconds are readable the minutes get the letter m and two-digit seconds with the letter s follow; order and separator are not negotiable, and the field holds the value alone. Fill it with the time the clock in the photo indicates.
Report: 4h32
